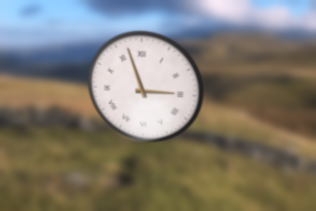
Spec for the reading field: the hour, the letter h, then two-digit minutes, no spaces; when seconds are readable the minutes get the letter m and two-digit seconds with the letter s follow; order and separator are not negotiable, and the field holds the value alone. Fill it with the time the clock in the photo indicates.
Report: 2h57
